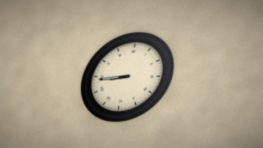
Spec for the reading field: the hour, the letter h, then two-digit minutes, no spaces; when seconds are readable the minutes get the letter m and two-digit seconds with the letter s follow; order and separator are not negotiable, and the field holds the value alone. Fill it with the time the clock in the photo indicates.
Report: 8h44
